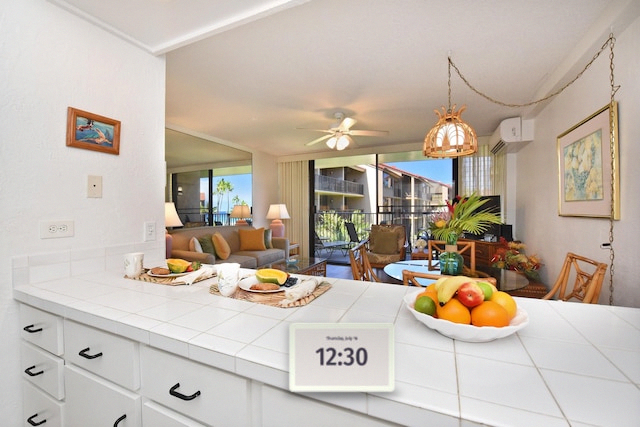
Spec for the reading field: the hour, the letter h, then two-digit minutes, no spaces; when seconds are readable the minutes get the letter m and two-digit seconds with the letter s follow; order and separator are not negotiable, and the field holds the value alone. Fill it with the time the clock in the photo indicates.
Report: 12h30
